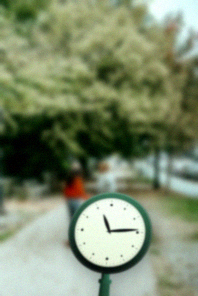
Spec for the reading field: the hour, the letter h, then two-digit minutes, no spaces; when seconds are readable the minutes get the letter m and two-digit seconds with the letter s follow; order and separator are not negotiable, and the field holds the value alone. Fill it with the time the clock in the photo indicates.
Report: 11h14
